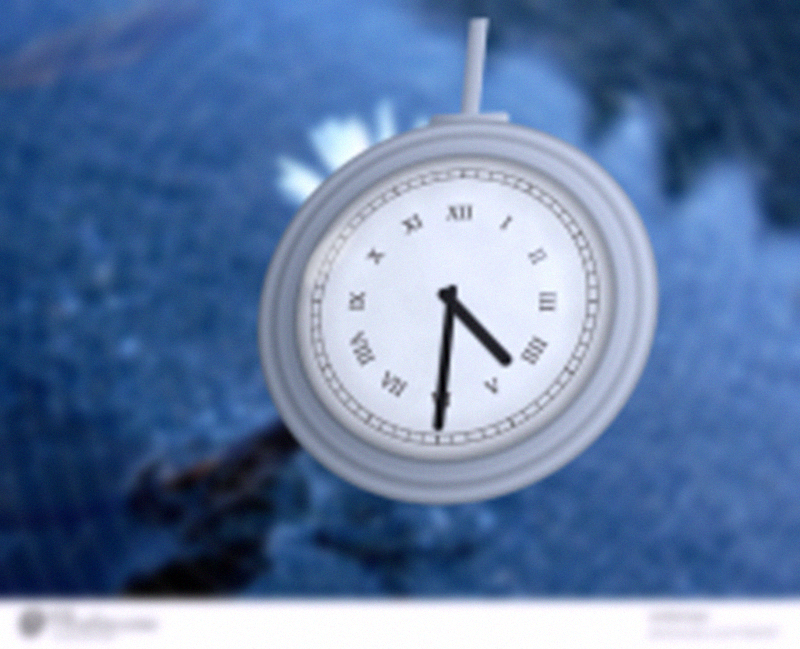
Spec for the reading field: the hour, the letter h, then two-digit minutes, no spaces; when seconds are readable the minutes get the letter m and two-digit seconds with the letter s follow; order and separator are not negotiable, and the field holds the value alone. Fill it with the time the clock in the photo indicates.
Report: 4h30
